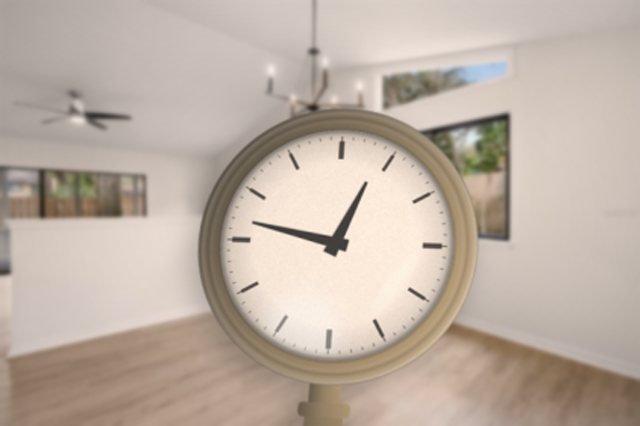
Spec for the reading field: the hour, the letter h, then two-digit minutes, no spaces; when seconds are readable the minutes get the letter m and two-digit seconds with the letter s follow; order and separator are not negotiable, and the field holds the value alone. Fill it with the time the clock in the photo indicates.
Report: 12h47
